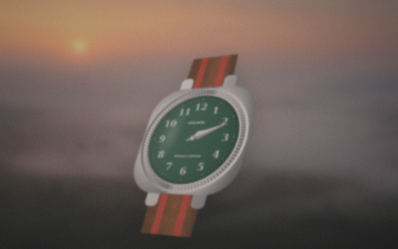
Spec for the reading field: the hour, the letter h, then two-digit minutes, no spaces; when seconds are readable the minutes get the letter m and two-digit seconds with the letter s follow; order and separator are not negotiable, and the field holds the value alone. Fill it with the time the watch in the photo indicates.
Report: 2h11
